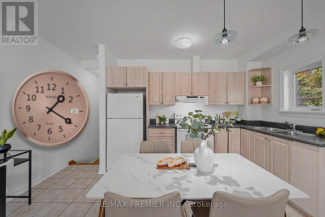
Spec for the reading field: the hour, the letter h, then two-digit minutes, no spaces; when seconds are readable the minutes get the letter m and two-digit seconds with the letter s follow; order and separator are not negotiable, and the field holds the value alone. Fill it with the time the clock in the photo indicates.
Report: 1h20
